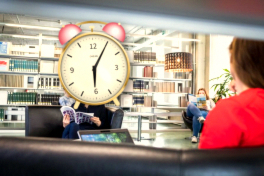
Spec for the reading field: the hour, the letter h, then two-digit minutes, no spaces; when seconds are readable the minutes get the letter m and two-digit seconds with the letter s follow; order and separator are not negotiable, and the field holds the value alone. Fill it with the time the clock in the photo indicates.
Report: 6h05
